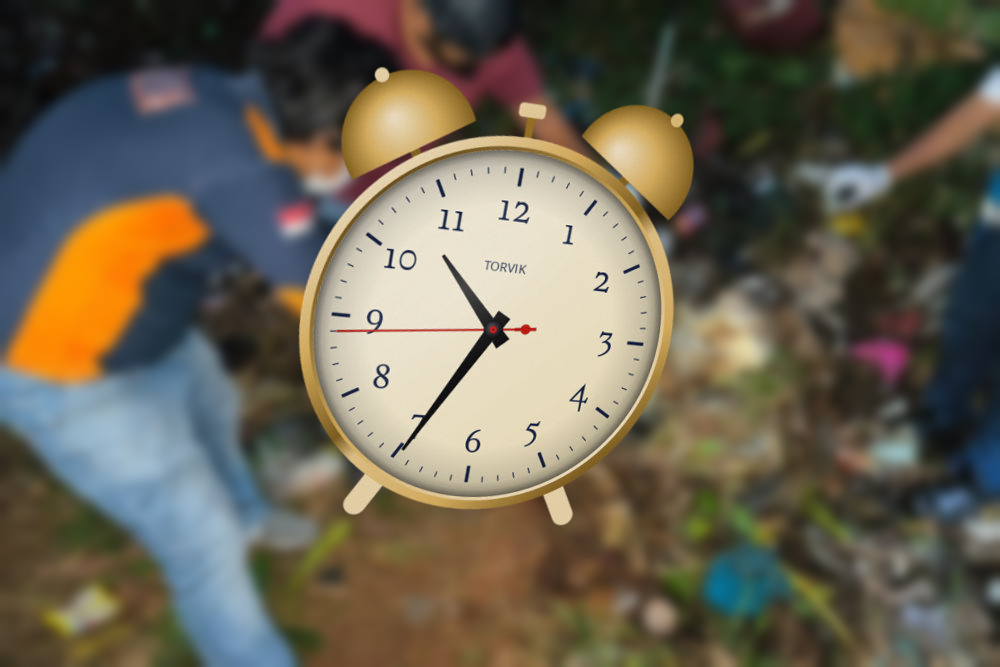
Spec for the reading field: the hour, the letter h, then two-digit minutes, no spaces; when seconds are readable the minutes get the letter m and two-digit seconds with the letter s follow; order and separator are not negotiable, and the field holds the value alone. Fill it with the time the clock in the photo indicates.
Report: 10h34m44s
